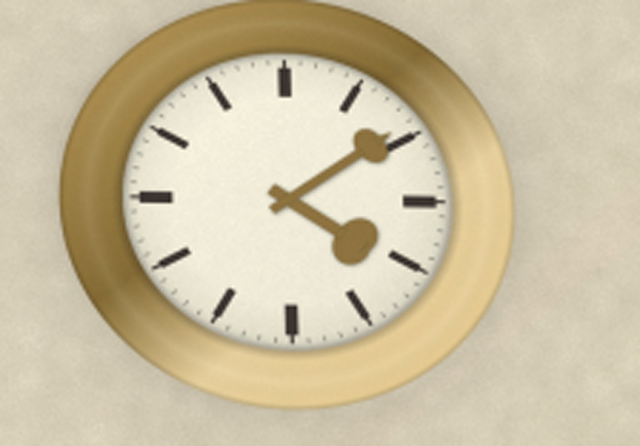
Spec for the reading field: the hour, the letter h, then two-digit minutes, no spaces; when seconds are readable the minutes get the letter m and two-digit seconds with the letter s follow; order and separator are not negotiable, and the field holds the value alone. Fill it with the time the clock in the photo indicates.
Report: 4h09
